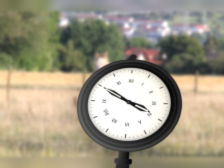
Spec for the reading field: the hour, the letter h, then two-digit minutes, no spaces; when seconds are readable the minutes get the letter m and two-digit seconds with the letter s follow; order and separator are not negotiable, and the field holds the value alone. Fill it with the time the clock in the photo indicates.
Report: 3h50
